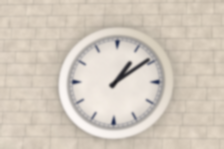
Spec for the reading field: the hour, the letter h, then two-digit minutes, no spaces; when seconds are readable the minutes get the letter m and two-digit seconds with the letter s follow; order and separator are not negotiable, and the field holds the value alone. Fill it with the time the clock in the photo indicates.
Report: 1h09
